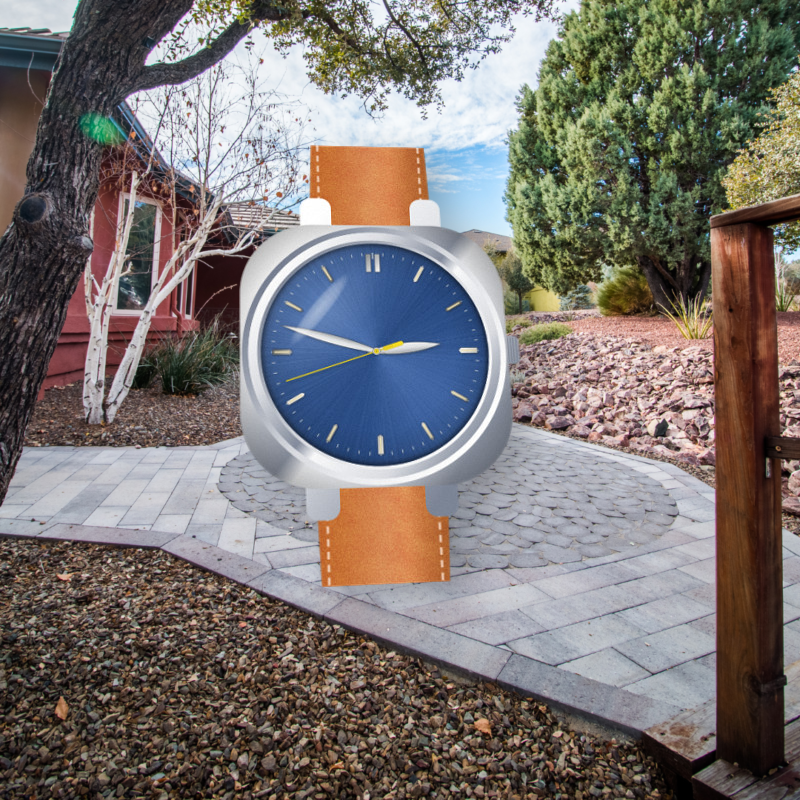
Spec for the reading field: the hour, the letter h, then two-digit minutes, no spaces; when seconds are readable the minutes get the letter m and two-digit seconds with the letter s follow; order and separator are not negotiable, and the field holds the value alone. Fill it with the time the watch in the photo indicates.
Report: 2h47m42s
